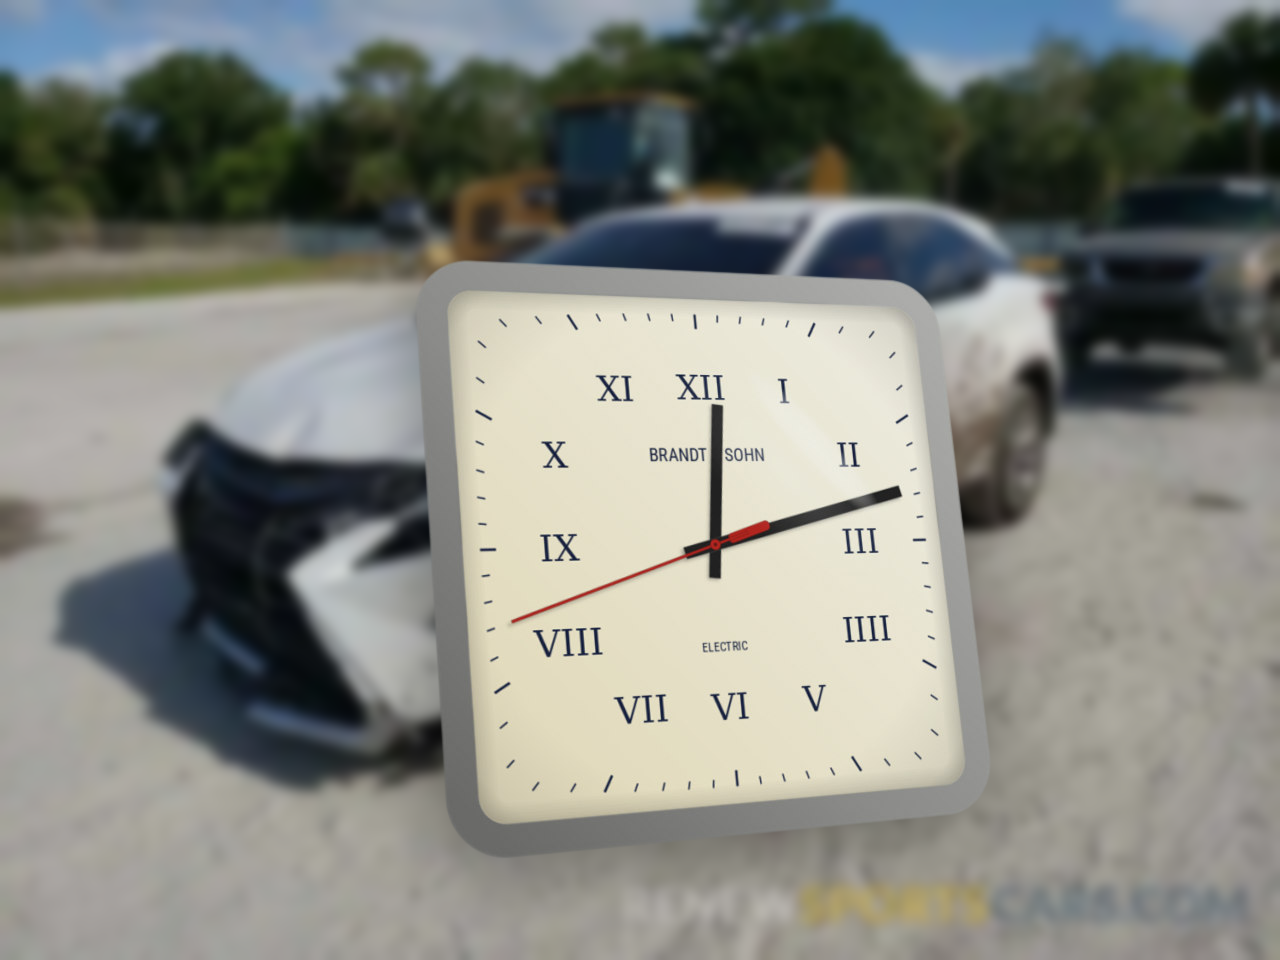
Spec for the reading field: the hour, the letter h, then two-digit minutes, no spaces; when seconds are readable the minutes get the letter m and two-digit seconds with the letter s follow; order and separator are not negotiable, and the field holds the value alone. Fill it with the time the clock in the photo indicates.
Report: 12h12m42s
